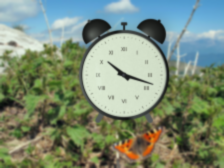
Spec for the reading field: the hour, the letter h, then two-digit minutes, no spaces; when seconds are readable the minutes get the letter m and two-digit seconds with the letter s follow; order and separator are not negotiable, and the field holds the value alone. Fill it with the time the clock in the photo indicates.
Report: 10h18
